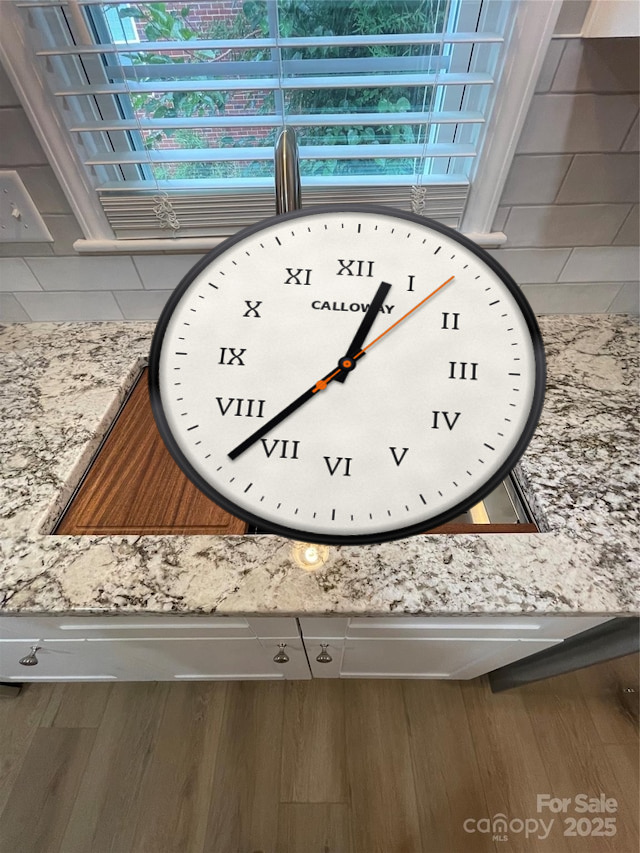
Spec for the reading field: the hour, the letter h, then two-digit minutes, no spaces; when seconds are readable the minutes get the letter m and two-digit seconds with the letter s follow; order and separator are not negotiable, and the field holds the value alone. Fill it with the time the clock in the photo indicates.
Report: 12h37m07s
